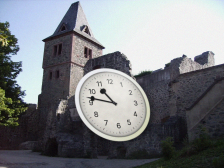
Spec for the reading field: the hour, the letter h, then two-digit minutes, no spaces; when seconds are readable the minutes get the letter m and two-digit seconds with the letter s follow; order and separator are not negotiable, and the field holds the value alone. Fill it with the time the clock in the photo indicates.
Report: 10h47
